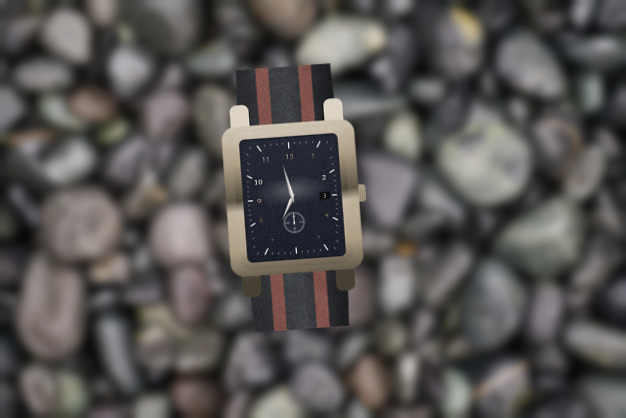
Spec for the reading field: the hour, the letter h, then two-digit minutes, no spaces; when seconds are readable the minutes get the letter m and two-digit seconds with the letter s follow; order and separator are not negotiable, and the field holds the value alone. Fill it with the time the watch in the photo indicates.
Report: 6h58
